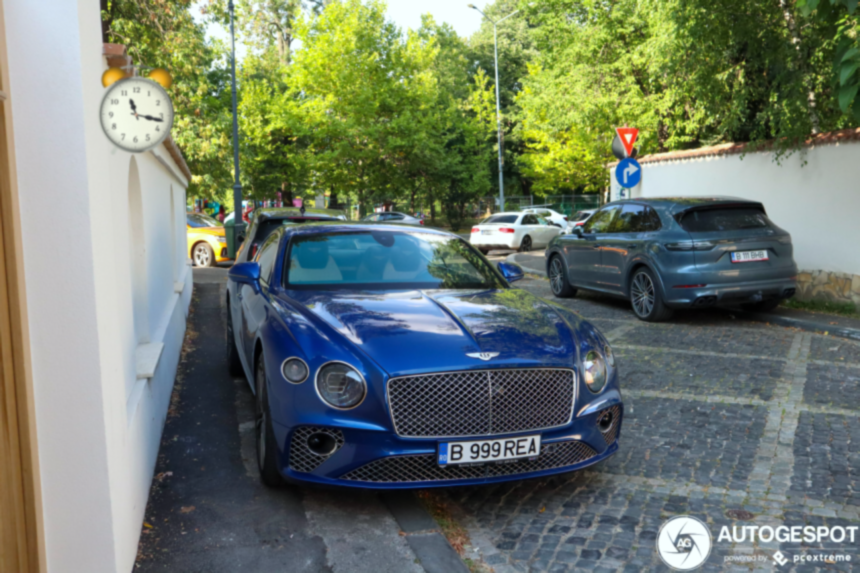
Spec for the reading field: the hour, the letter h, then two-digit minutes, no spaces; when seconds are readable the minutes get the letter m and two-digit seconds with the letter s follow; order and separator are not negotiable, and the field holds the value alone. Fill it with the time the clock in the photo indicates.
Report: 11h17
